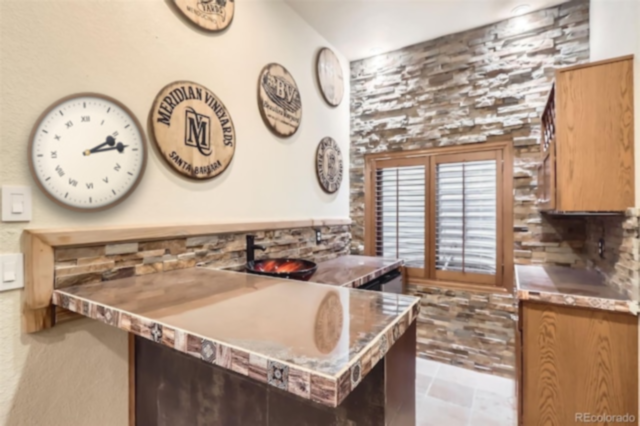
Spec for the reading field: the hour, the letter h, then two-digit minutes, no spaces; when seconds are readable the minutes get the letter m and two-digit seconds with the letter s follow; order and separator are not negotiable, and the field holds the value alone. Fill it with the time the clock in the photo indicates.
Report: 2h14
